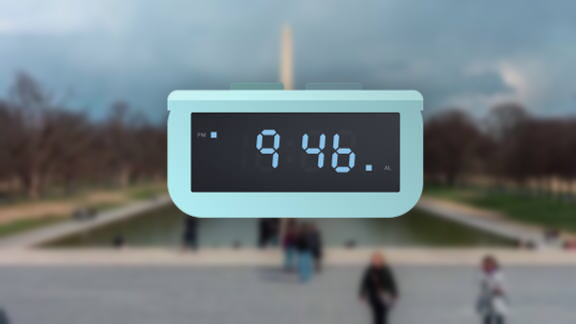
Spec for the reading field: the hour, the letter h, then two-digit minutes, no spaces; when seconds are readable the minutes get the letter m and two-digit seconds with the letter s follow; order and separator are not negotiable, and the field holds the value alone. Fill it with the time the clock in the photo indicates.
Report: 9h46
